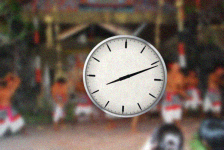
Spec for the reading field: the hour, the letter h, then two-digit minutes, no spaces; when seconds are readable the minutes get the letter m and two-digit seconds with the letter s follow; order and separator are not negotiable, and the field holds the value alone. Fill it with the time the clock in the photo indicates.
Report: 8h11
